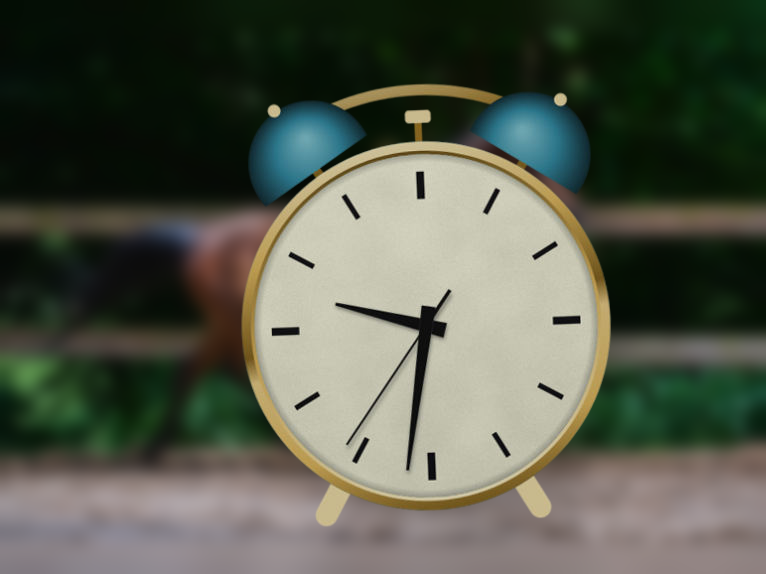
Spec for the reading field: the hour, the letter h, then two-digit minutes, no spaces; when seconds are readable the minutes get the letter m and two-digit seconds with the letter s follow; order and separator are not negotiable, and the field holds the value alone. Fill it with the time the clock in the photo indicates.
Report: 9h31m36s
